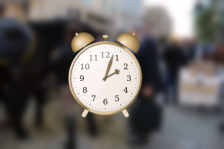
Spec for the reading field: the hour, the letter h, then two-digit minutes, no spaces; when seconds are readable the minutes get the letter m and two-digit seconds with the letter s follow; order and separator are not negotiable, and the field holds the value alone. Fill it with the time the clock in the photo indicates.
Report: 2h03
